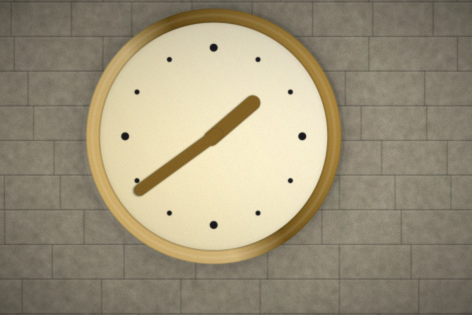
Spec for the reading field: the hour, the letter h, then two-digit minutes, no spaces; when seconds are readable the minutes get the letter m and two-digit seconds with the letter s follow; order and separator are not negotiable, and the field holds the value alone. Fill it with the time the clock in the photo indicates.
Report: 1h39
